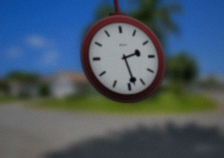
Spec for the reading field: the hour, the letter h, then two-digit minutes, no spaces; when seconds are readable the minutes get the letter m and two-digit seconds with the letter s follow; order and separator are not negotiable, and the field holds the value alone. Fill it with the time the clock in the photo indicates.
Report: 2h28
